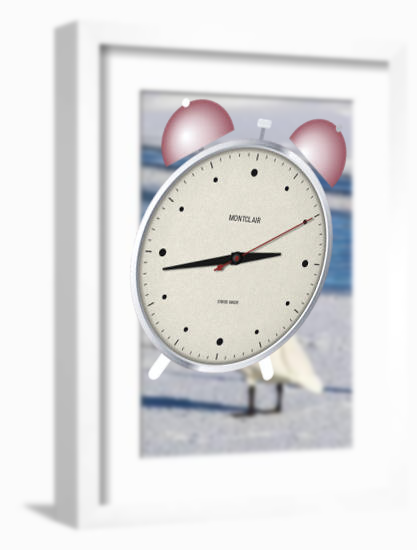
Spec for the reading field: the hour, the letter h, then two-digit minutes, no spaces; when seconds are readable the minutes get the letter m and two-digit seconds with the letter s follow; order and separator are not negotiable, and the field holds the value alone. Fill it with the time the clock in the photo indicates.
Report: 2h43m10s
